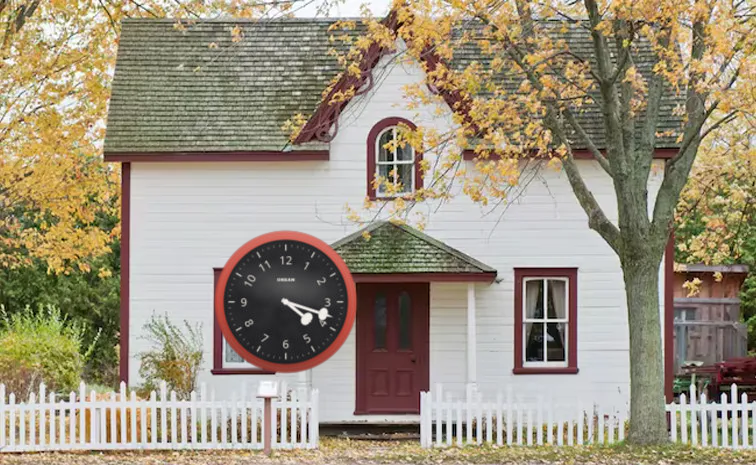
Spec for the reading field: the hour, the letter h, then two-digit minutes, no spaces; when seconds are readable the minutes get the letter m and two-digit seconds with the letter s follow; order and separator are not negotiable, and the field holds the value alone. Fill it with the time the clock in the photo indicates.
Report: 4h18
